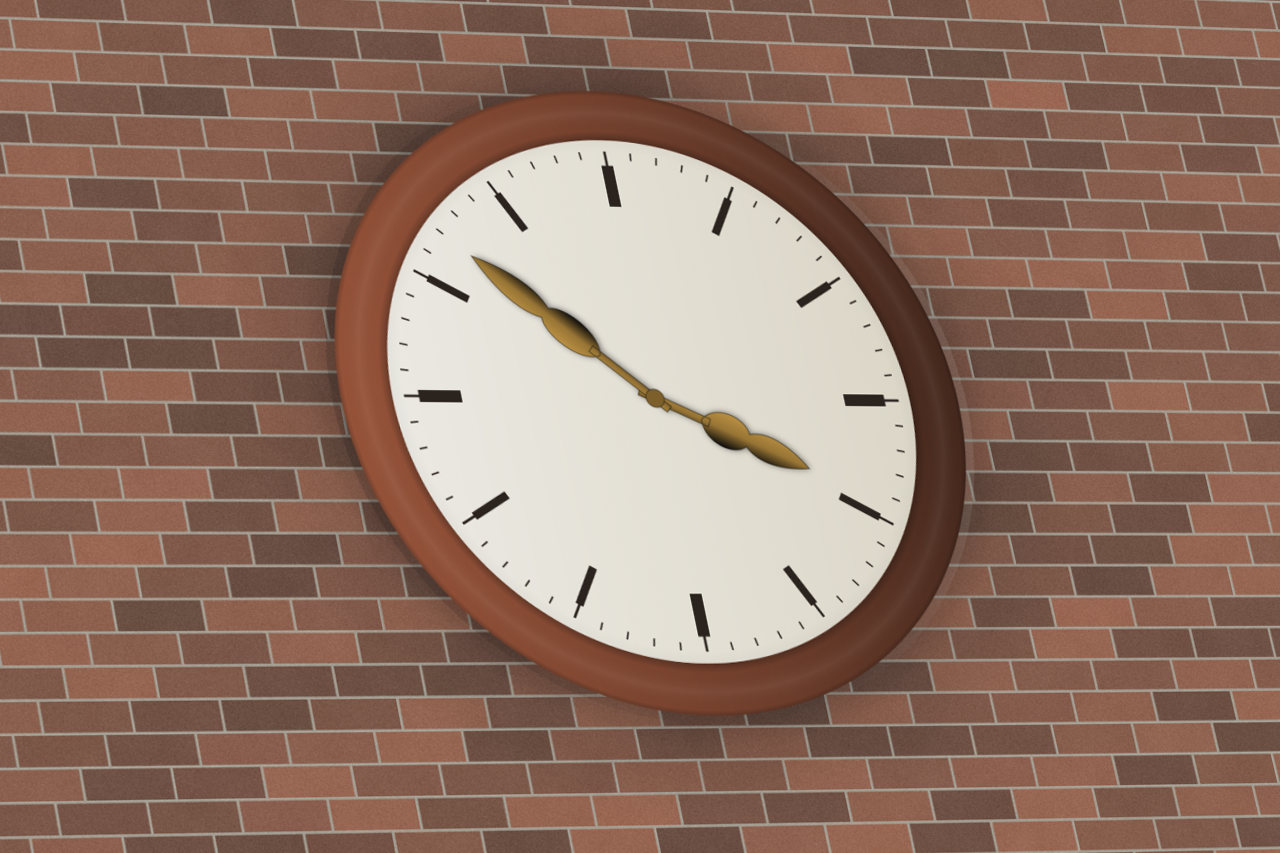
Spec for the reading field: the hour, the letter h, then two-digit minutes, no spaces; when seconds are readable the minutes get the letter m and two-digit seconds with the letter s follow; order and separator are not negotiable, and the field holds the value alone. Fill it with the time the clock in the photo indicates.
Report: 3h52
